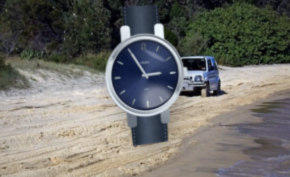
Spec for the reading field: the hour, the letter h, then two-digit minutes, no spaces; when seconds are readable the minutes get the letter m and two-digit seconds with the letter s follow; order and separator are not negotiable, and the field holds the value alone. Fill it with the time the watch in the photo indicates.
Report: 2h55
